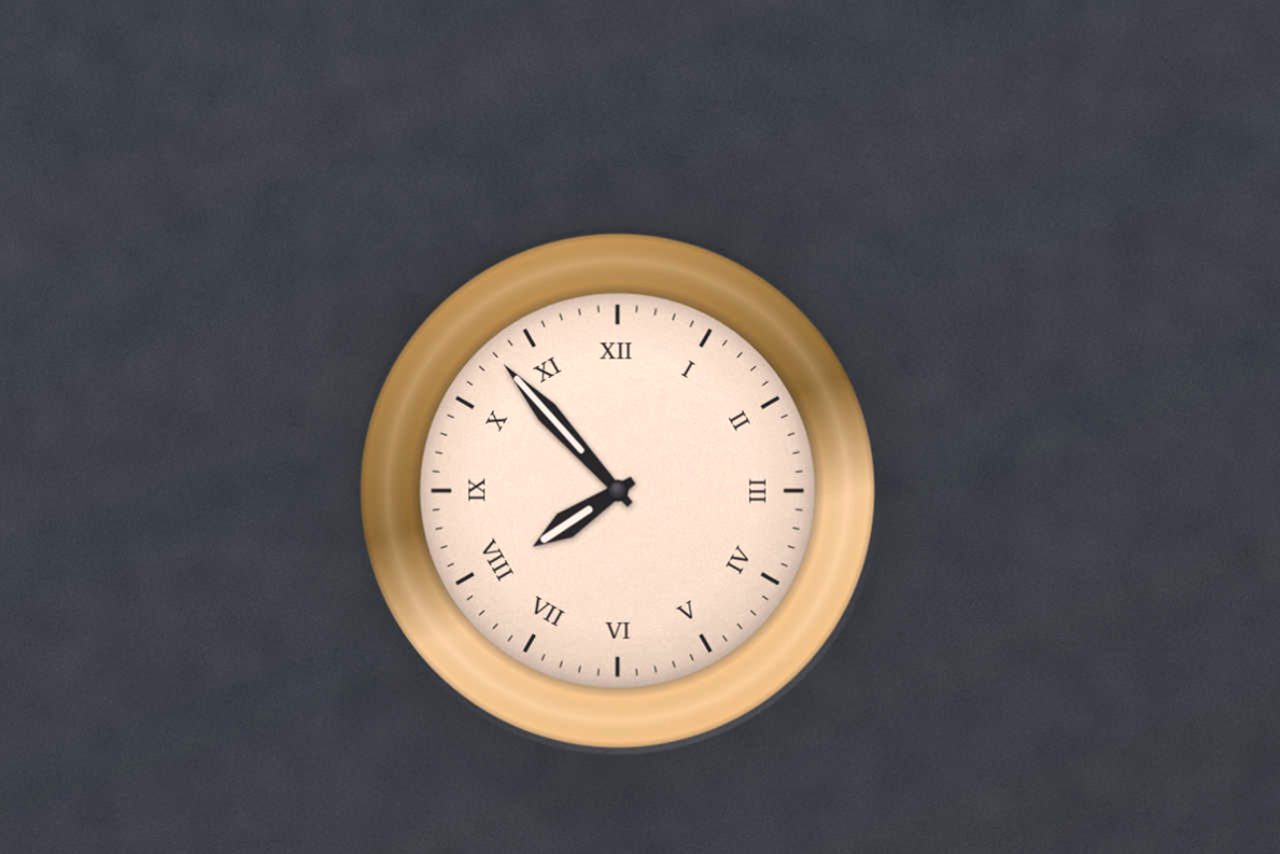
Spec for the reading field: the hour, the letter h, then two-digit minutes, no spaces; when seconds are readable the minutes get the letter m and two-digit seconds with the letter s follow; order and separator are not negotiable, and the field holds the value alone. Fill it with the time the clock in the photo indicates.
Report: 7h53
